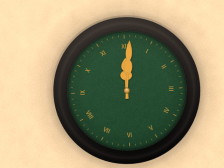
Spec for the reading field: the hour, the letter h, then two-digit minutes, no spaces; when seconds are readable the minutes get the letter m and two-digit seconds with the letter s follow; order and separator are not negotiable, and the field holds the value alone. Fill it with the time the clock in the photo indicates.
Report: 12h01
